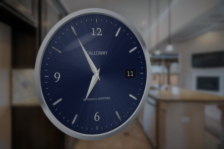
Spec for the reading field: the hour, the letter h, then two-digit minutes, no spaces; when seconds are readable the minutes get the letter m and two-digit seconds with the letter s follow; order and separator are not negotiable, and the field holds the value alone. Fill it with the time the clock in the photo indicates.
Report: 6h55
